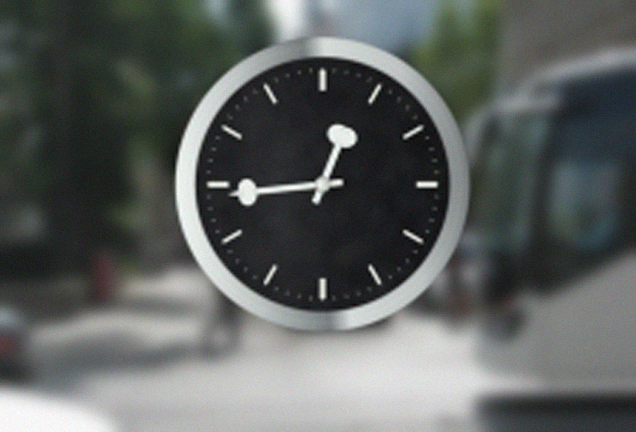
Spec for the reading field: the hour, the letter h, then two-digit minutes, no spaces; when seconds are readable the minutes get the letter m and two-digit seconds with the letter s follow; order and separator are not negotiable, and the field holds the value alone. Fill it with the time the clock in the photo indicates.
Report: 12h44
